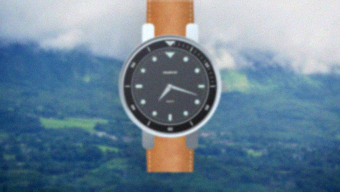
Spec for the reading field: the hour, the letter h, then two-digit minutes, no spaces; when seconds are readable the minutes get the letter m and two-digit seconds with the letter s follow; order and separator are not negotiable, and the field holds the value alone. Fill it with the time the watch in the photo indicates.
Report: 7h18
